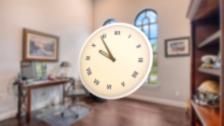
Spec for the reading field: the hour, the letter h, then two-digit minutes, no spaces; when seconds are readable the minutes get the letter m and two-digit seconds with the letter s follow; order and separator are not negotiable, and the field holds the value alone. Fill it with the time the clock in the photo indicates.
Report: 9h54
